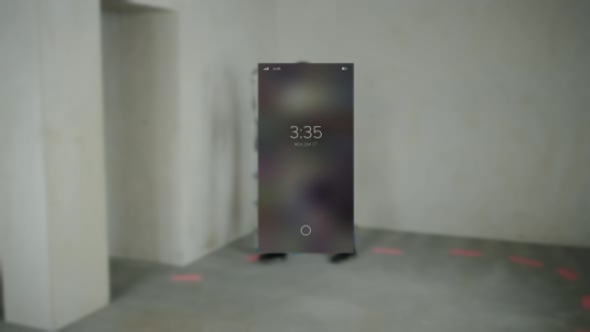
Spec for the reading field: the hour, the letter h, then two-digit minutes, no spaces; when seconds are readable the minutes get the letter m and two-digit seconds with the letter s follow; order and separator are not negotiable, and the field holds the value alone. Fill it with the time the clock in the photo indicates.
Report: 3h35
